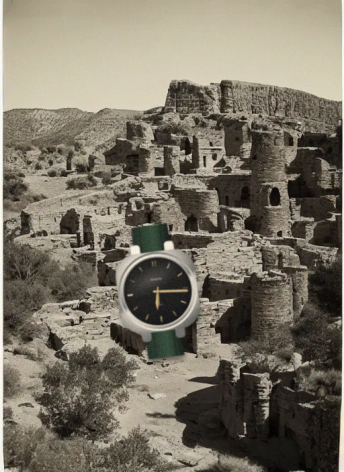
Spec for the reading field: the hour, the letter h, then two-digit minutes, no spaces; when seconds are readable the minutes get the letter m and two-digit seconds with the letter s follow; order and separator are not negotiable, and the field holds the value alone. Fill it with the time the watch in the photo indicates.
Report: 6h16
